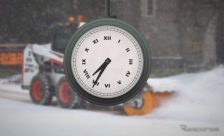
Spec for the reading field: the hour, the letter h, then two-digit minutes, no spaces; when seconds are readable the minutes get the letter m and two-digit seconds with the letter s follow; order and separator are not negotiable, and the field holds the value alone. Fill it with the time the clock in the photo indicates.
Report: 7h35
